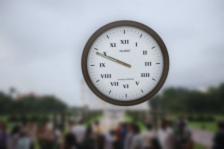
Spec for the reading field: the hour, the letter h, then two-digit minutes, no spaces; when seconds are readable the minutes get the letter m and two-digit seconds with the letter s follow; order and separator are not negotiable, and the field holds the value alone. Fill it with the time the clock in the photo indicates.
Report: 9h49
